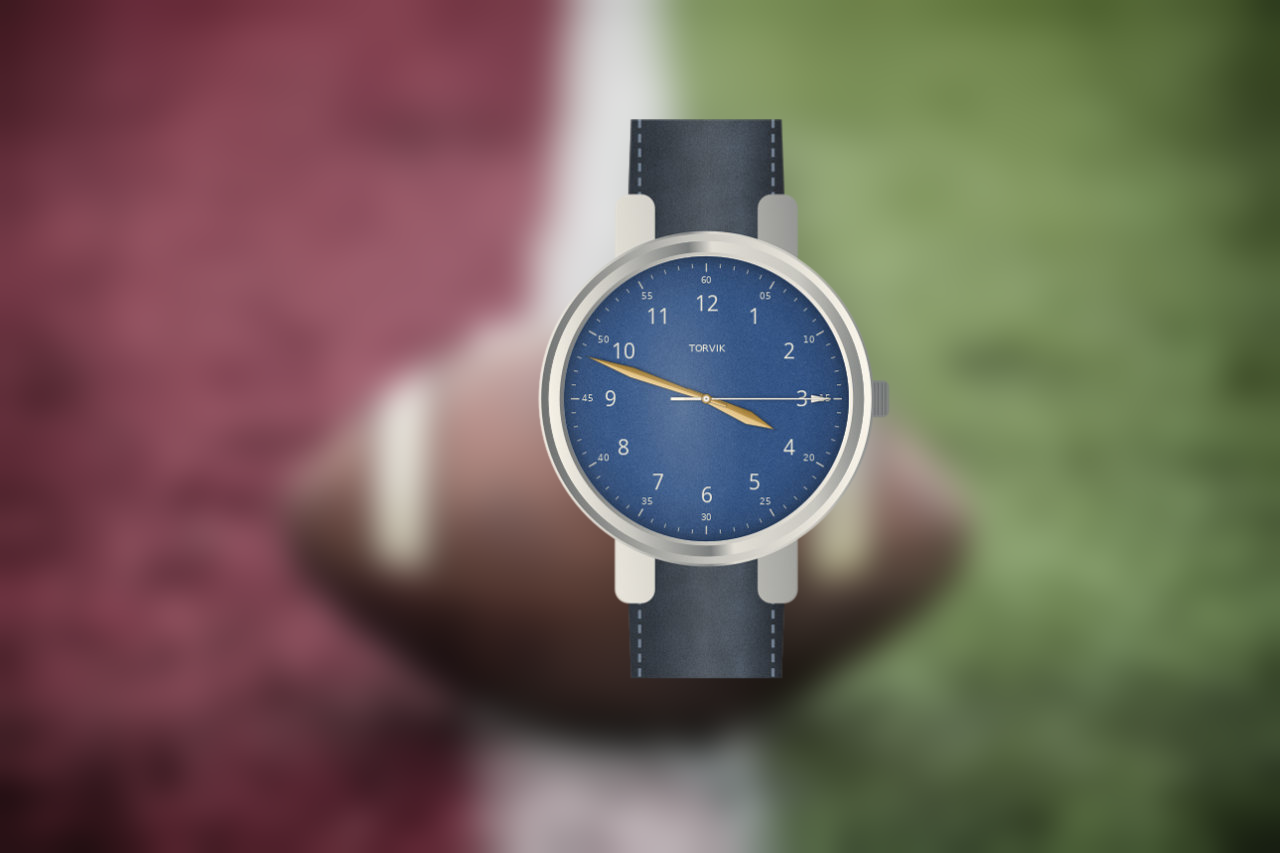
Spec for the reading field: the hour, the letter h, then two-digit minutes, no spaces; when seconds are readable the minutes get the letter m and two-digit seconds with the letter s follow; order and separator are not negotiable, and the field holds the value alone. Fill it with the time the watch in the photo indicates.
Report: 3h48m15s
